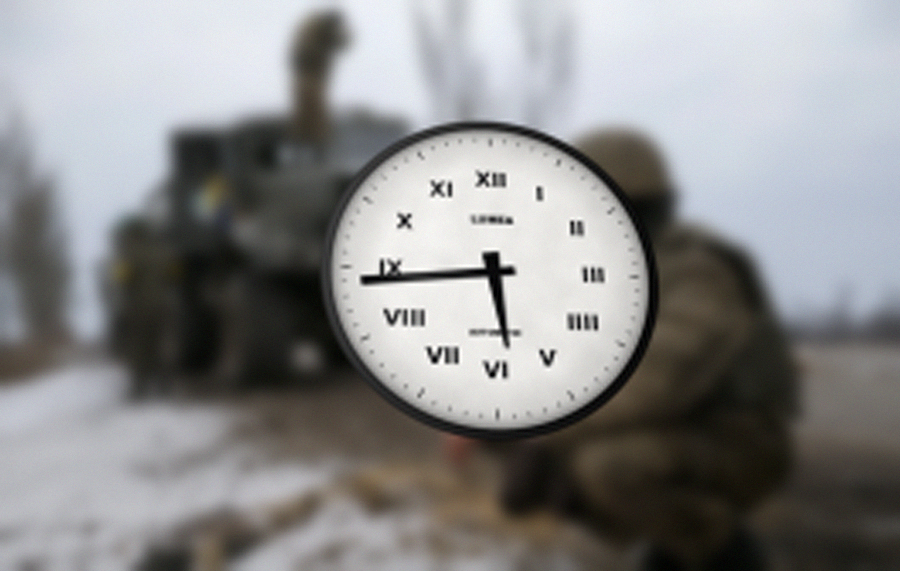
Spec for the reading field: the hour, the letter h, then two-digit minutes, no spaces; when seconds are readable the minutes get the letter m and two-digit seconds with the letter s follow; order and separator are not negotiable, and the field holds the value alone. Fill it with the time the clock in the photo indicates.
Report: 5h44
